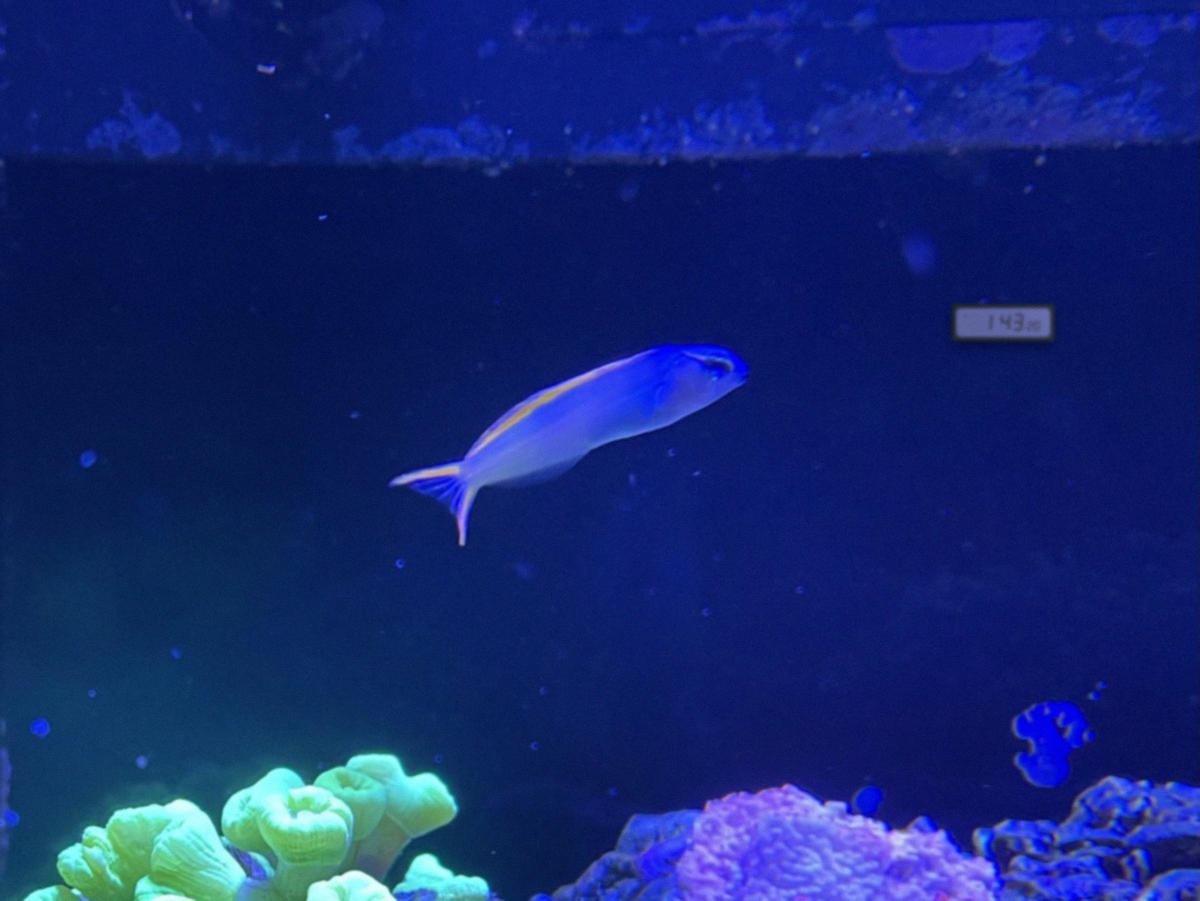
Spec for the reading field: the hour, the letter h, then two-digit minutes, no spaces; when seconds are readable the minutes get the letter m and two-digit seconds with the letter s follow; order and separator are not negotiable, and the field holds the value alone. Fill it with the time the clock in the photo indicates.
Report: 1h43
